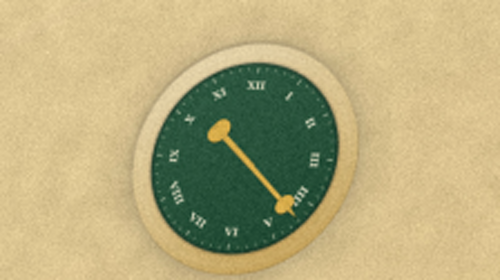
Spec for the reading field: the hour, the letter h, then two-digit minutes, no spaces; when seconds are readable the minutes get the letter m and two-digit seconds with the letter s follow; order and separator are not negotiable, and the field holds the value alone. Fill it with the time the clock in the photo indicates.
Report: 10h22
